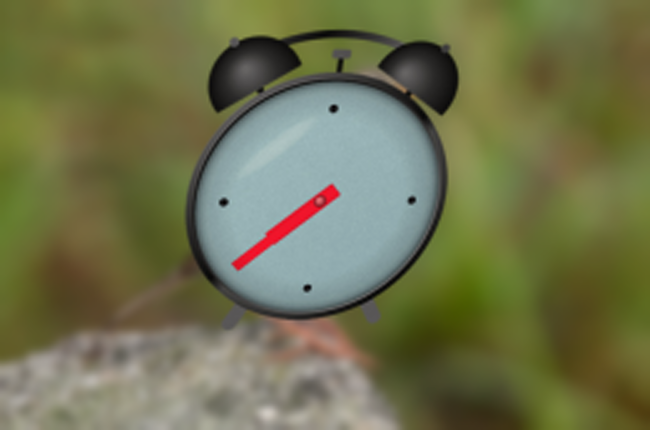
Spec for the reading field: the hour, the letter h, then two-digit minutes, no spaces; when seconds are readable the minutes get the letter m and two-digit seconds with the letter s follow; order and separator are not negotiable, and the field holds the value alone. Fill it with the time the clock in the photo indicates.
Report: 7h38
